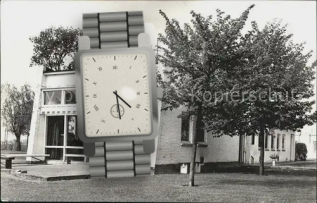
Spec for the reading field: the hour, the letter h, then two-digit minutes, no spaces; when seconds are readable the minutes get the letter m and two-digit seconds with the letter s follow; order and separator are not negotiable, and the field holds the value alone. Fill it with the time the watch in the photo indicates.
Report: 4h29
